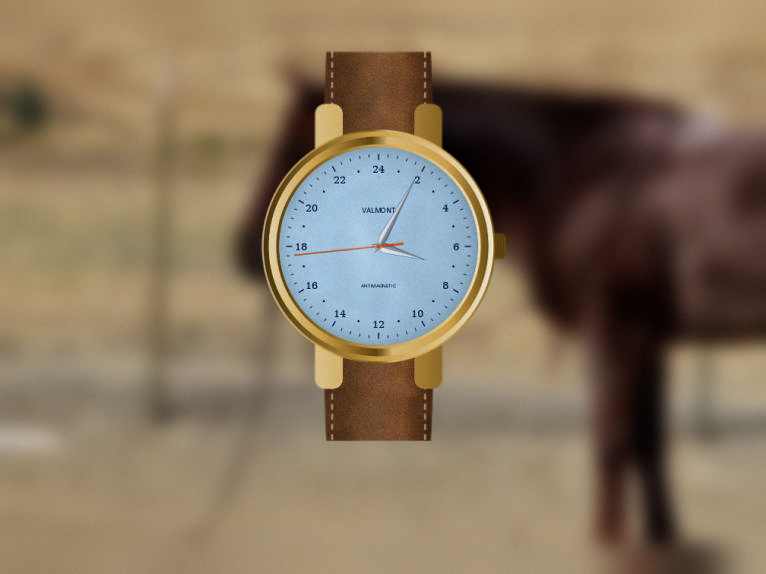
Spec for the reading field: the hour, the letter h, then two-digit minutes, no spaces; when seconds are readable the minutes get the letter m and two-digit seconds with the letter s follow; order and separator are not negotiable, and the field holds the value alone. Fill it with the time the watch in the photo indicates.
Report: 7h04m44s
